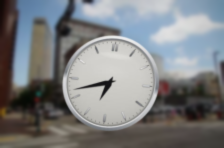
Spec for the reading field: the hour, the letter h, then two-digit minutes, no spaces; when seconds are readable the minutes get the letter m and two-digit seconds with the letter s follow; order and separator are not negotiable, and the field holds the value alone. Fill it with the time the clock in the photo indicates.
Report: 6h42
